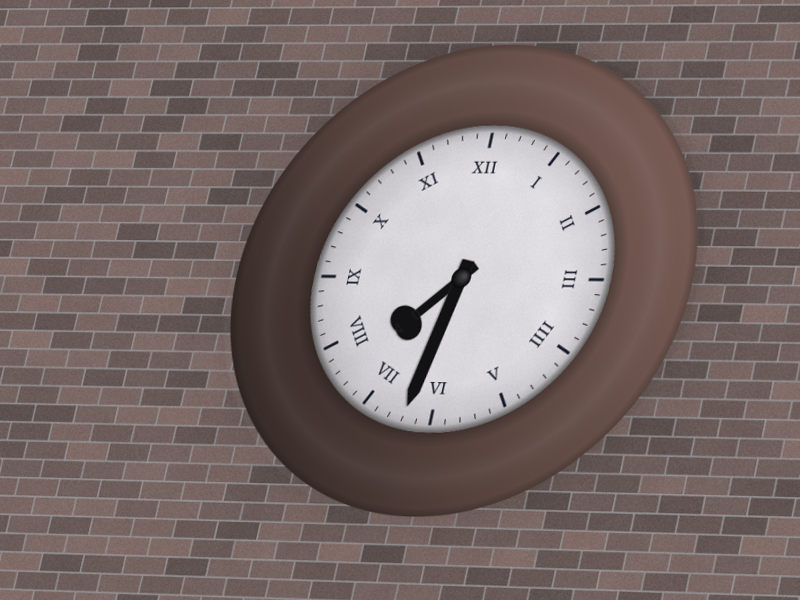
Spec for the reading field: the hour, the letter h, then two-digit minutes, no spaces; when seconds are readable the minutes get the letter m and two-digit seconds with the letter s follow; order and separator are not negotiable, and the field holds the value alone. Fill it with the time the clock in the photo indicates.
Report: 7h32
